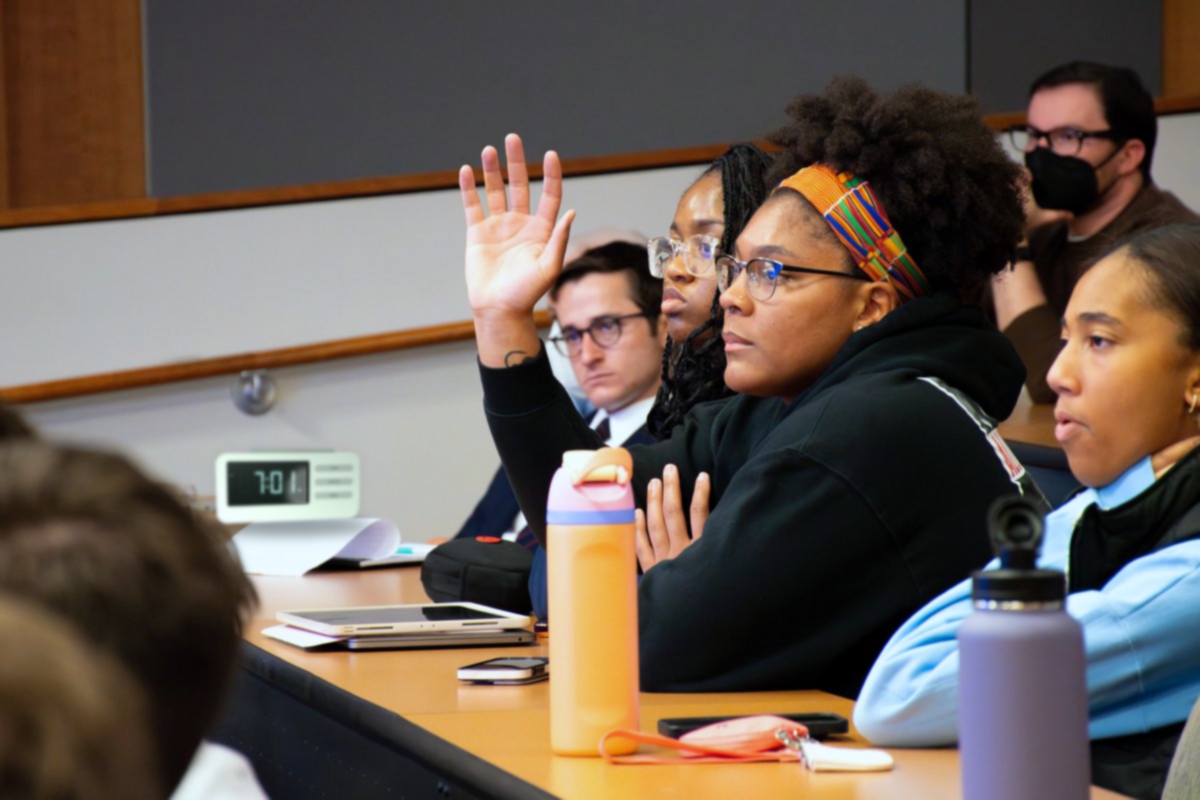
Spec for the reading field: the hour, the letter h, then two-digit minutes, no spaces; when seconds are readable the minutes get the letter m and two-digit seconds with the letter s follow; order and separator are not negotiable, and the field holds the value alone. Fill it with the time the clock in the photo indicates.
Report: 7h01
